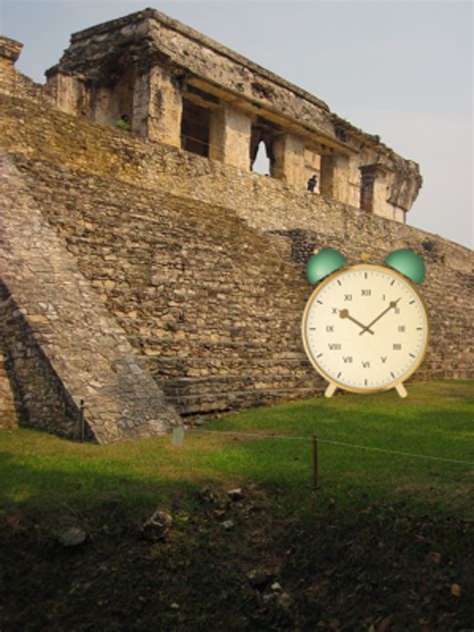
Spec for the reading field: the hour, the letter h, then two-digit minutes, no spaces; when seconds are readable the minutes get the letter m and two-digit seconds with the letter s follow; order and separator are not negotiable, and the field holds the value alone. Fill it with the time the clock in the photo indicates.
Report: 10h08
